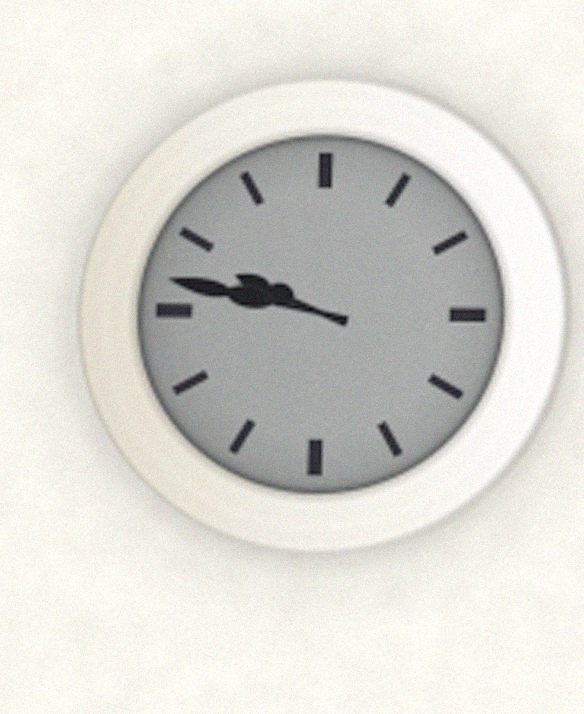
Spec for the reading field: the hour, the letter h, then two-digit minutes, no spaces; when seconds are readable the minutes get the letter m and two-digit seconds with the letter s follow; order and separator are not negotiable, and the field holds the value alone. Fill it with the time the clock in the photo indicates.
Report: 9h47
